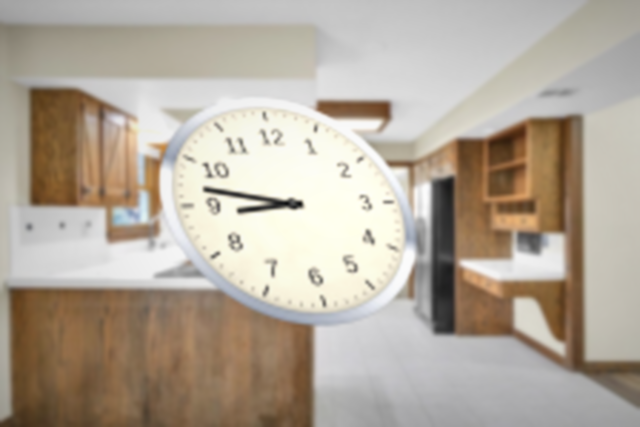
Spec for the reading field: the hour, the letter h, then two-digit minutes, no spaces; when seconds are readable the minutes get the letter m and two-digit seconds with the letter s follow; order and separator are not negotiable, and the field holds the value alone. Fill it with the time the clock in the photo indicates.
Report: 8h47
